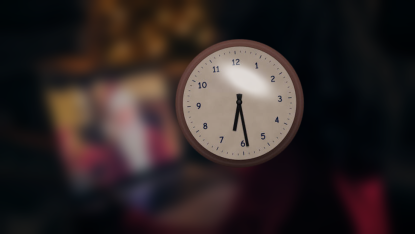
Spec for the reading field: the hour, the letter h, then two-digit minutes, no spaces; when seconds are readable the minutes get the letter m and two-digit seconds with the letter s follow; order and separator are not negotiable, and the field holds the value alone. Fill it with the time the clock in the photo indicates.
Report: 6h29
